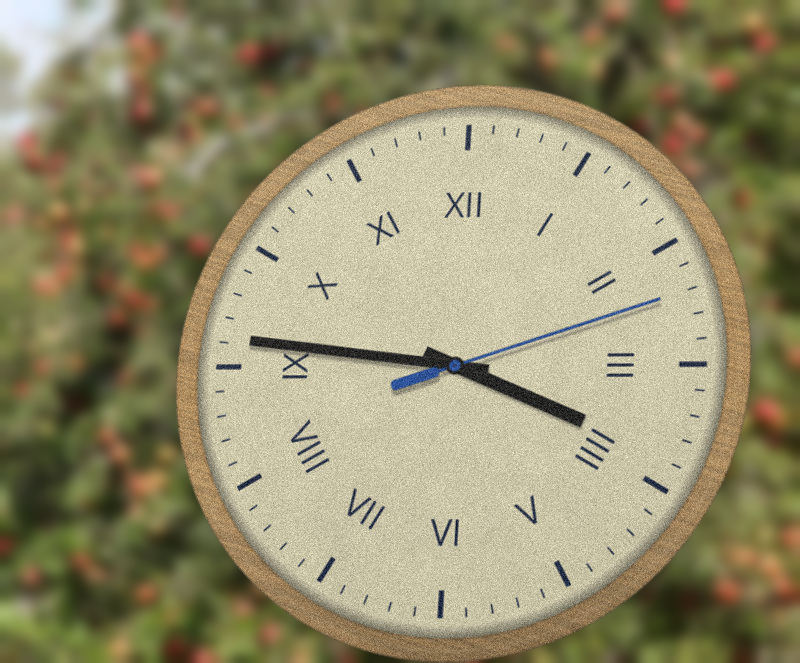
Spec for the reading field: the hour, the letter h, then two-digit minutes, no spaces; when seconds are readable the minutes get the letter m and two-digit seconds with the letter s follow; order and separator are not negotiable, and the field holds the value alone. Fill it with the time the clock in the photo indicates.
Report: 3h46m12s
